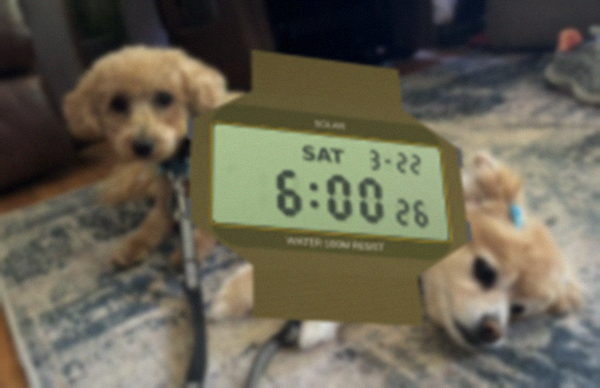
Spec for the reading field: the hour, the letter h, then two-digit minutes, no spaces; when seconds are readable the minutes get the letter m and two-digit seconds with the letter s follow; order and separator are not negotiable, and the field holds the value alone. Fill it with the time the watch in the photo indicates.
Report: 6h00m26s
